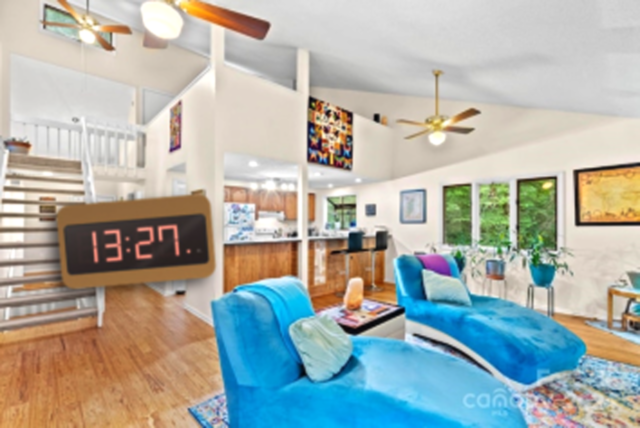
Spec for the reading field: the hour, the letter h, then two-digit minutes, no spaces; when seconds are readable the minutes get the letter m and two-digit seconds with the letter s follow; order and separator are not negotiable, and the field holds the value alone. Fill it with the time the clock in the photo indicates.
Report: 13h27
